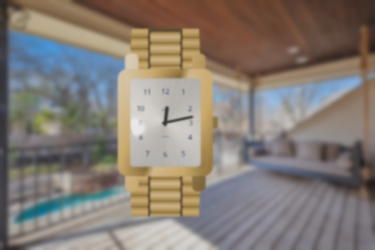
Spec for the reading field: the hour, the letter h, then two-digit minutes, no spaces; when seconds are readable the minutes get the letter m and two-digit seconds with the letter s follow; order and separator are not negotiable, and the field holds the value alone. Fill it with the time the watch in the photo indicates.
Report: 12h13
